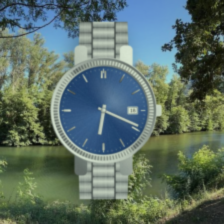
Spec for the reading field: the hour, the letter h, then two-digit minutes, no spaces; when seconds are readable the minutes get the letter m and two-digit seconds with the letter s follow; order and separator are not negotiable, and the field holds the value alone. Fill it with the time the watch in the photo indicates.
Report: 6h19
